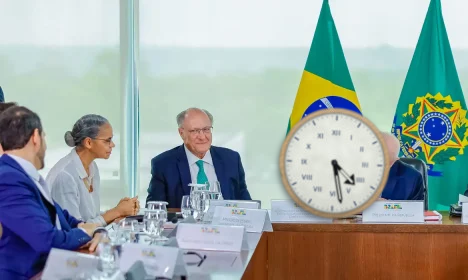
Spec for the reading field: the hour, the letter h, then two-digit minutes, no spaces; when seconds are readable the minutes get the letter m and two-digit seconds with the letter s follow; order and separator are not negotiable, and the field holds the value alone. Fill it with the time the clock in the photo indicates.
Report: 4h28
